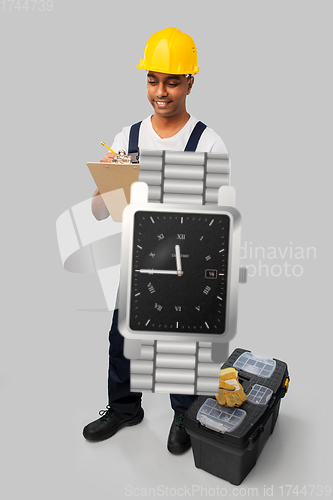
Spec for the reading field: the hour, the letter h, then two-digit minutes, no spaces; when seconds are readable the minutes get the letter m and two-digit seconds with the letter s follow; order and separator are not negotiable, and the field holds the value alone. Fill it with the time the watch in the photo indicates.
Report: 11h45
